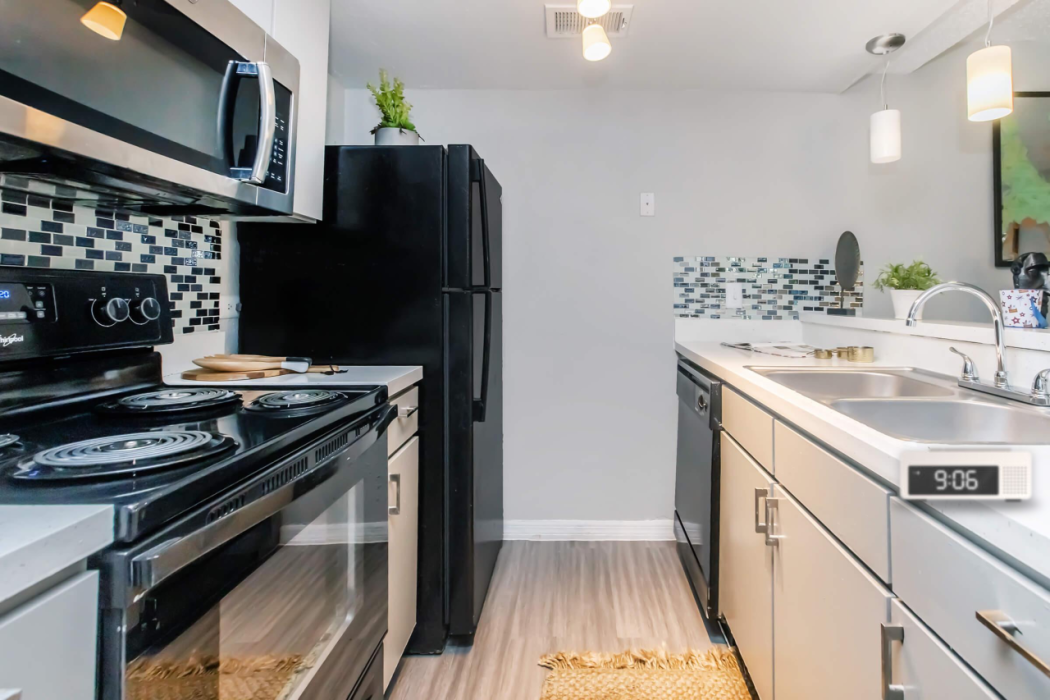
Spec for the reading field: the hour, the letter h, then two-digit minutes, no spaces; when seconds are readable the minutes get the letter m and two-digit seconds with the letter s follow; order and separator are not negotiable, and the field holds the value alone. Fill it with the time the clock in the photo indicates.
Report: 9h06
